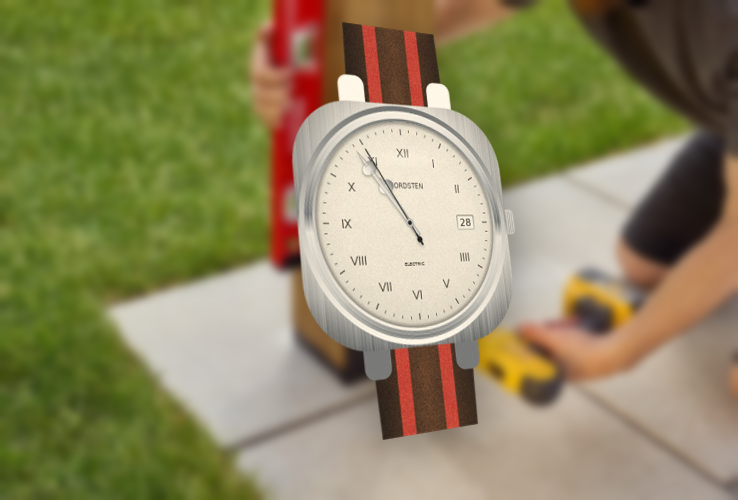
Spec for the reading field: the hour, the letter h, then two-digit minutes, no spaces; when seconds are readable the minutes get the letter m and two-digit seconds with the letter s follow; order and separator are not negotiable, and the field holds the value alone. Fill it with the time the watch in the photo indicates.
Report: 10h53m55s
